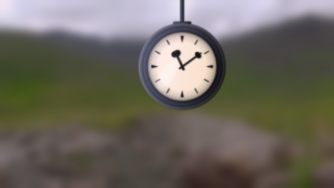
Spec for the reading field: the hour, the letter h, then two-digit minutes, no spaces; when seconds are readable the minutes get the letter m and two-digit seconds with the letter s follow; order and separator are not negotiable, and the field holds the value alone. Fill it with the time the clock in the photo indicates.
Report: 11h09
